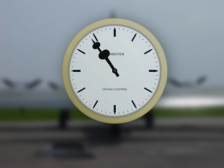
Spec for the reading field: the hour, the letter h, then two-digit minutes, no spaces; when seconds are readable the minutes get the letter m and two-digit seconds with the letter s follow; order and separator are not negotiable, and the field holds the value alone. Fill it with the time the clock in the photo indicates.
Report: 10h54
